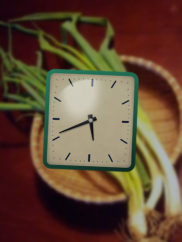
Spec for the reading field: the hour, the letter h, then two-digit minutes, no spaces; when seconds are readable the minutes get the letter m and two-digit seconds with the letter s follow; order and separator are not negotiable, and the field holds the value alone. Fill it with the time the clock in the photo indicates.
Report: 5h41
